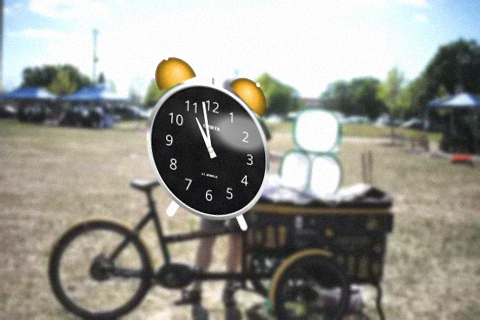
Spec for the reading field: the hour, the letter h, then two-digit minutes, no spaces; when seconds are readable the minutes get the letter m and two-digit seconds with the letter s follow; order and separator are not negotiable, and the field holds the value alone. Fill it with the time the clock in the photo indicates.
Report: 10h58
